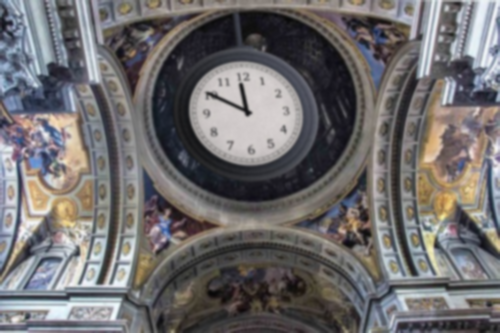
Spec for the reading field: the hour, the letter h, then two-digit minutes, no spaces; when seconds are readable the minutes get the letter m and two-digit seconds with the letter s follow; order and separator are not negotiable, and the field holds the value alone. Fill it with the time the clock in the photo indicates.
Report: 11h50
